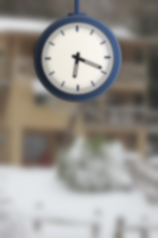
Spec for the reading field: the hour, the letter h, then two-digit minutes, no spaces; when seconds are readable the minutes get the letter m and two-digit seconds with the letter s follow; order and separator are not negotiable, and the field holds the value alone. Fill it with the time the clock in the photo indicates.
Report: 6h19
